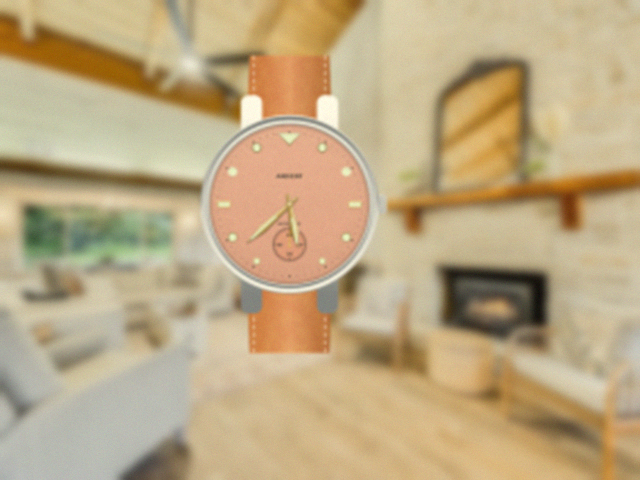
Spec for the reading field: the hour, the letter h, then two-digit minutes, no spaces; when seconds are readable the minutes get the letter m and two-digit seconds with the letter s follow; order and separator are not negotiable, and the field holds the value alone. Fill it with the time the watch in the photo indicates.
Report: 5h38
